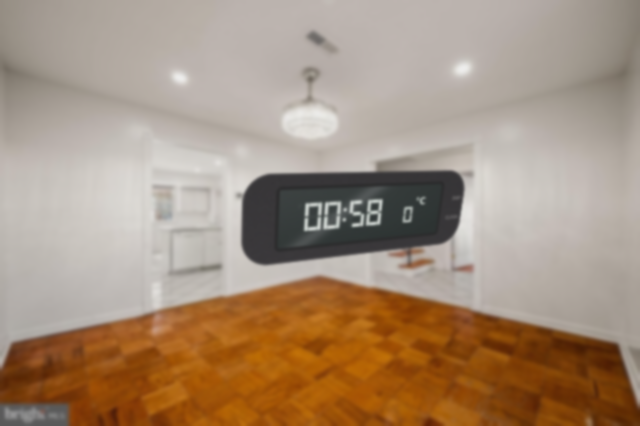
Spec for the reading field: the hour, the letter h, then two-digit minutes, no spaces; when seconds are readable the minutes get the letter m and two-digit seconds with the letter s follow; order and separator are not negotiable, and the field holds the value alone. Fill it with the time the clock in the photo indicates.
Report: 0h58
